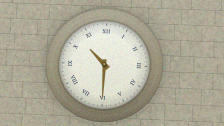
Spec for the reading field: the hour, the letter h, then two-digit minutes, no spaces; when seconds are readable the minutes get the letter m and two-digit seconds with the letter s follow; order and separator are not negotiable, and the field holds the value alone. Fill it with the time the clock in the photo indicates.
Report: 10h30
